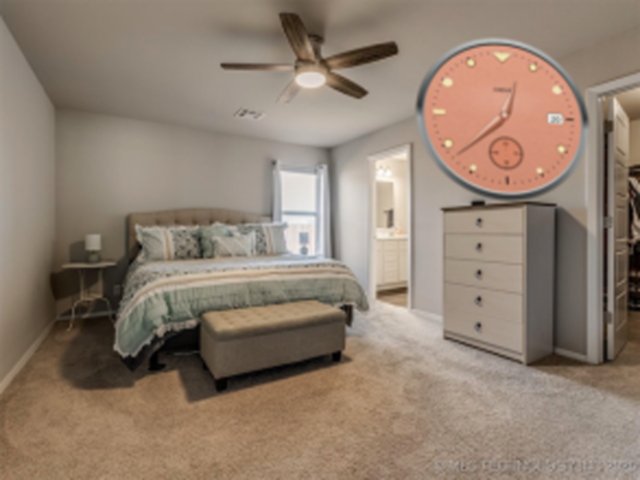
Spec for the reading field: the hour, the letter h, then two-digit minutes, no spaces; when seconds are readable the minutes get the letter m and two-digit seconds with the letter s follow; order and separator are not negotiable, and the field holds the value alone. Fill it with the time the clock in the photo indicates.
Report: 12h38
